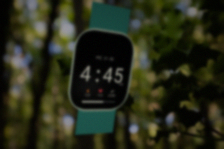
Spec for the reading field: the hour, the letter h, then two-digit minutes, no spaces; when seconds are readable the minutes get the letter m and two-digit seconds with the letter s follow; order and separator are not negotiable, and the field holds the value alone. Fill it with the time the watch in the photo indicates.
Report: 4h45
